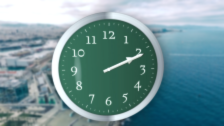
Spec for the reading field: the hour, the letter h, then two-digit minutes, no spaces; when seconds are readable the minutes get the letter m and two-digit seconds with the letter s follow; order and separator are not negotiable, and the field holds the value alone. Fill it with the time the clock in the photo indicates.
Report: 2h11
